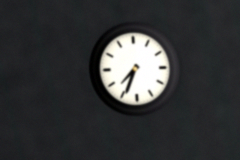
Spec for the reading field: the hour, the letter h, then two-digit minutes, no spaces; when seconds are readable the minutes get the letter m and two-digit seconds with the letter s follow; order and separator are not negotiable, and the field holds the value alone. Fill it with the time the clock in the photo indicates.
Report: 7h34
